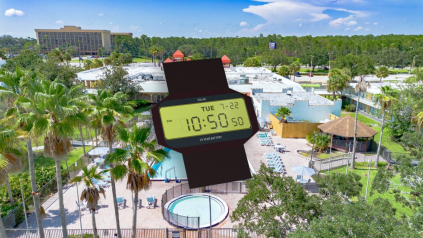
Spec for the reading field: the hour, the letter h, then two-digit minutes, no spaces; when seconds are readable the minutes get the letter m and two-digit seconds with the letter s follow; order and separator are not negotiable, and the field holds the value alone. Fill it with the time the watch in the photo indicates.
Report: 10h50m50s
